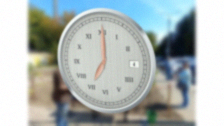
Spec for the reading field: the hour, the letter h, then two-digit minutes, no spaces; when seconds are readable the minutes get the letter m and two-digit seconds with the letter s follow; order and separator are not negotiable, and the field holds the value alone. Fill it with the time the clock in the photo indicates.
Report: 7h00
